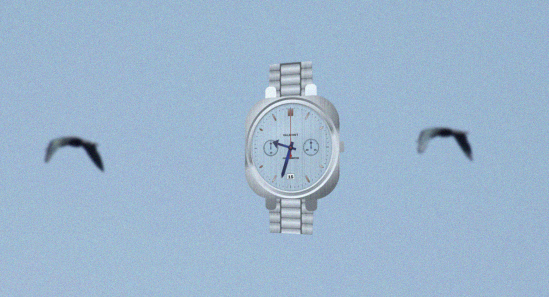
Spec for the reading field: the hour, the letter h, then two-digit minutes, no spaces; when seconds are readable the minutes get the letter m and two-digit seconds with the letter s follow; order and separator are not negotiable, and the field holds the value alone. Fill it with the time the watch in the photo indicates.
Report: 9h33
